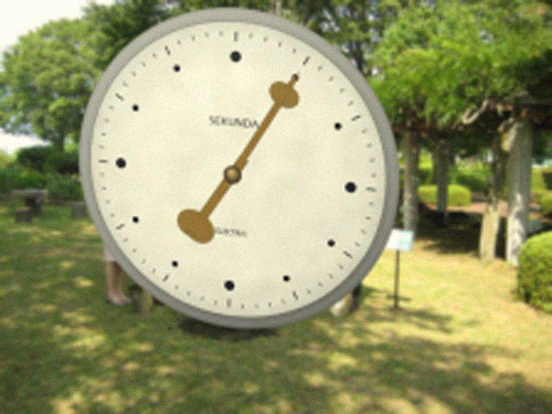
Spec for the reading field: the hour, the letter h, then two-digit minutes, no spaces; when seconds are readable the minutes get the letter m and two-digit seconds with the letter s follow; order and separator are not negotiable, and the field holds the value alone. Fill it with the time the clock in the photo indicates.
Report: 7h05
